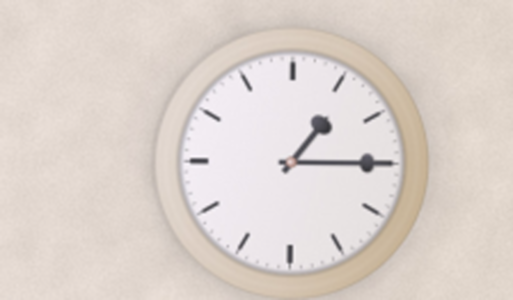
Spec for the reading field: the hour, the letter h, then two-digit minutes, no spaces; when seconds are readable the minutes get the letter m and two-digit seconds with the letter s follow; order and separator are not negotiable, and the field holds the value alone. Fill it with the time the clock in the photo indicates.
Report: 1h15
